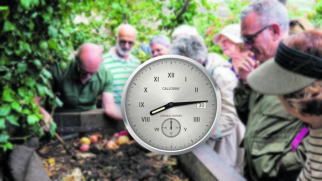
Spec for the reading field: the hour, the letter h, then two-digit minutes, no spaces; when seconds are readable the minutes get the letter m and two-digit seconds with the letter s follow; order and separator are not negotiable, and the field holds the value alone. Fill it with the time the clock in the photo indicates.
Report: 8h14
